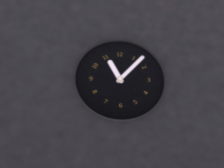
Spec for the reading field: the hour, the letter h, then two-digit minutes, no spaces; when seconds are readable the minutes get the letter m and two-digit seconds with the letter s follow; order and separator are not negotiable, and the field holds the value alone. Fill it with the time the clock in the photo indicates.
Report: 11h07
